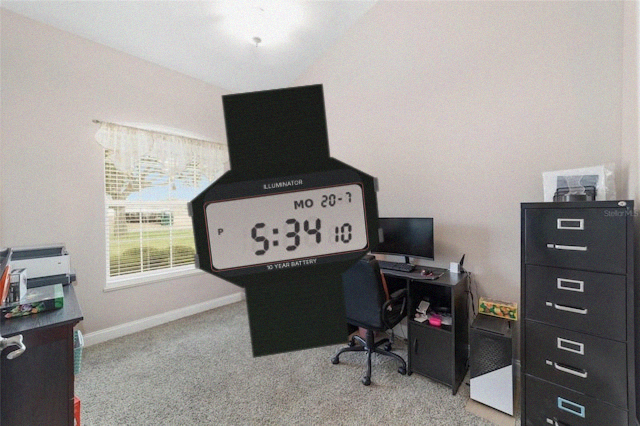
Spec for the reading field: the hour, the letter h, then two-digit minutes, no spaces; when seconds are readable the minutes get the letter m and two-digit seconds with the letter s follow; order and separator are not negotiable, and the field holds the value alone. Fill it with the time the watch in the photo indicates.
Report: 5h34m10s
